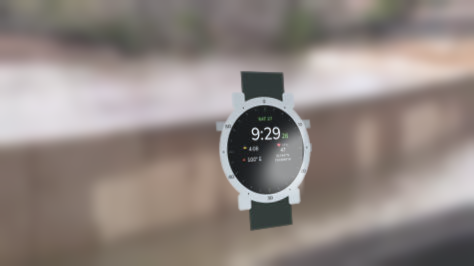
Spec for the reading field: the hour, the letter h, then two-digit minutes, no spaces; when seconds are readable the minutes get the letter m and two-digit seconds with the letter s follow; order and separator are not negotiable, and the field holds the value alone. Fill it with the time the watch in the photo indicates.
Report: 9h29
